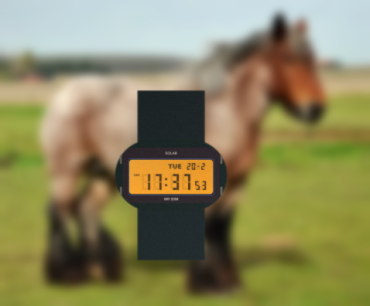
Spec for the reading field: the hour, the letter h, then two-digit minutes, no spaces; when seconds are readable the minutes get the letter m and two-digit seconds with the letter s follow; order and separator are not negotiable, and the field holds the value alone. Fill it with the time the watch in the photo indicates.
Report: 17h37m53s
